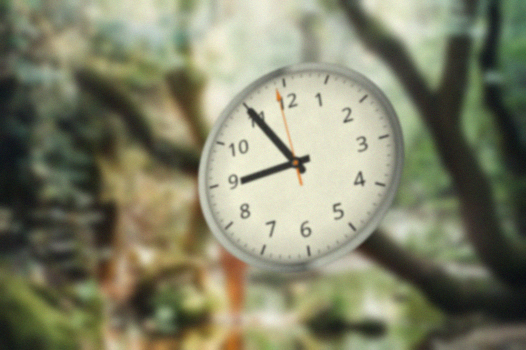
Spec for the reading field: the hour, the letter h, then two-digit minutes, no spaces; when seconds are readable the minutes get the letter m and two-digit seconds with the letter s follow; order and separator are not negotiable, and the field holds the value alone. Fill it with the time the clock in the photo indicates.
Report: 8h54m59s
